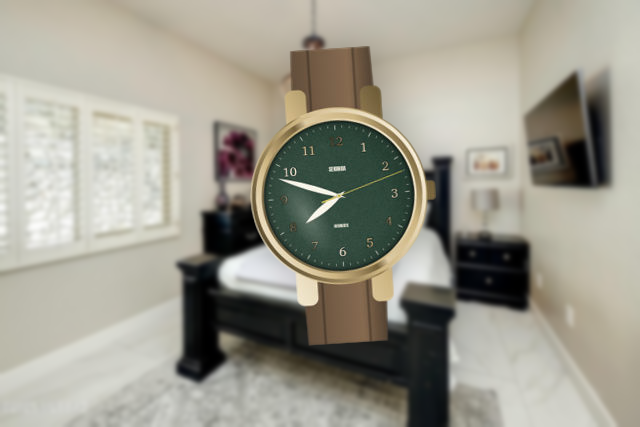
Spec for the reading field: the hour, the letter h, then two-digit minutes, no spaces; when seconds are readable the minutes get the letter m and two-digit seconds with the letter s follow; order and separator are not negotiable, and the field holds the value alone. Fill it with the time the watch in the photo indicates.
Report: 7h48m12s
